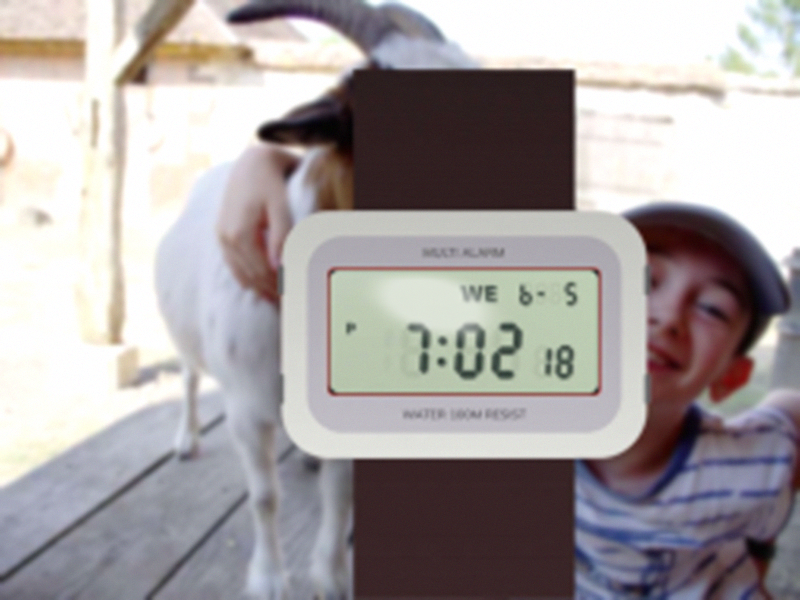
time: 7:02:18
